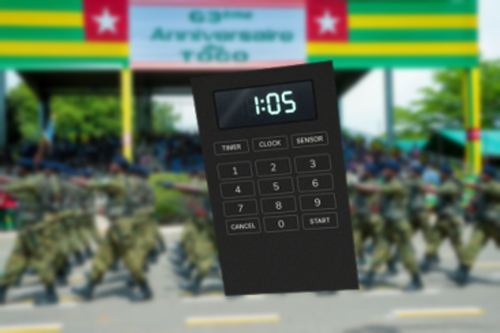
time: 1:05
